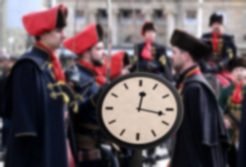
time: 12:17
